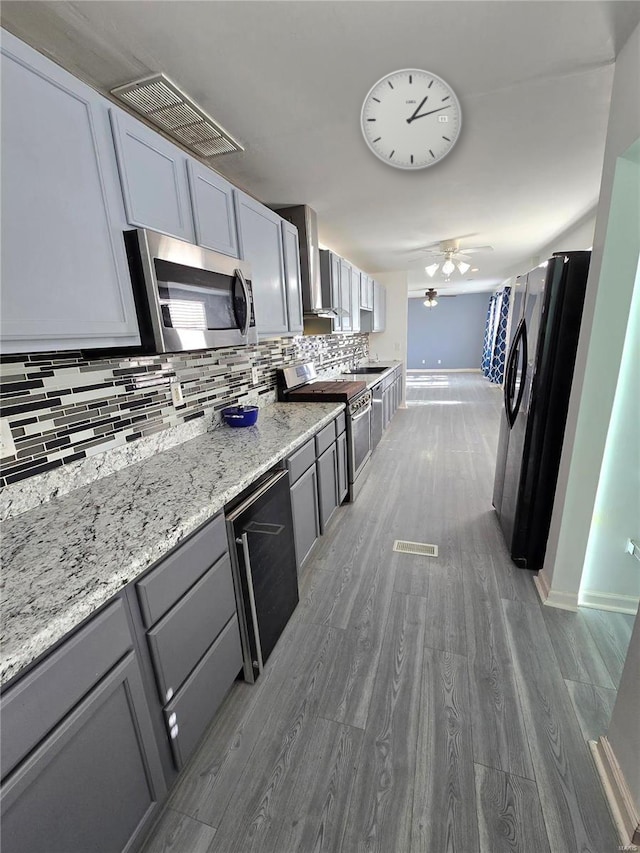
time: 1:12
